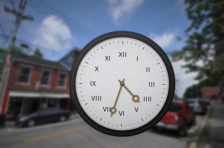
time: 4:33
